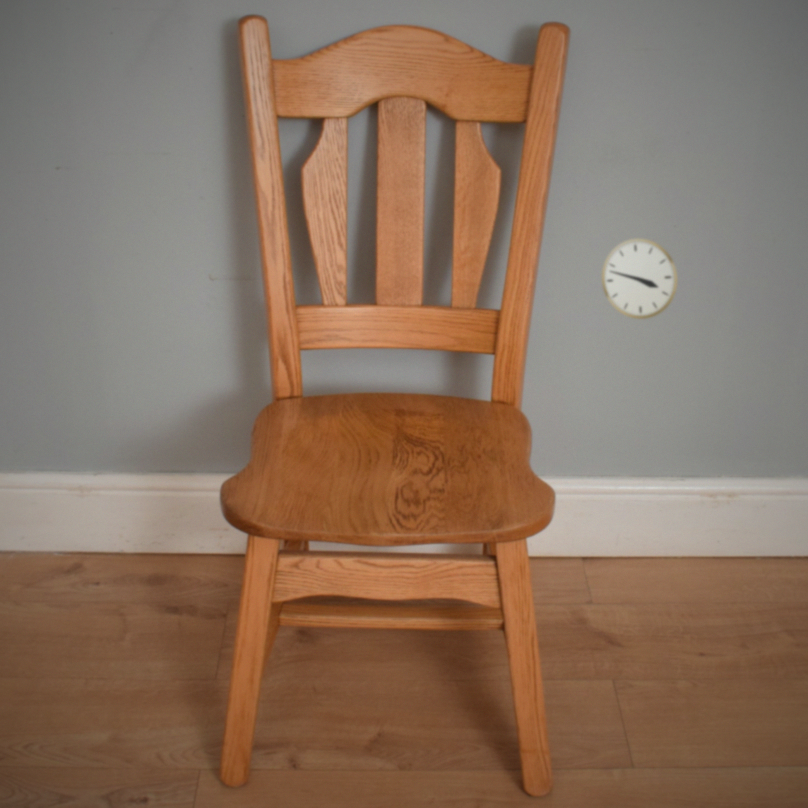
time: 3:48
